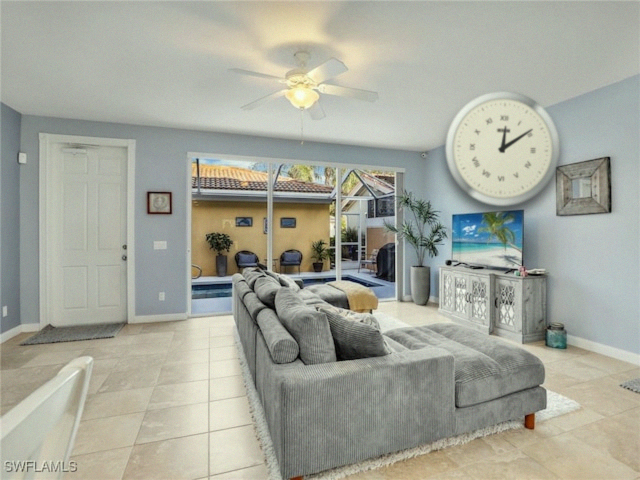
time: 12:09
